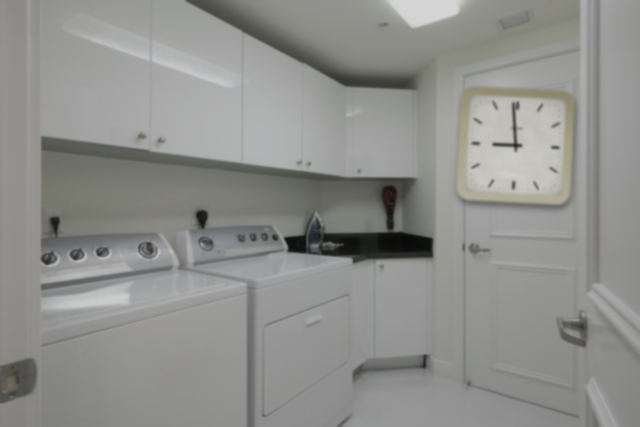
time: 8:59
